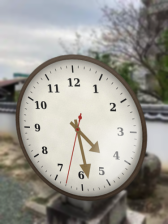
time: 4:28:33
